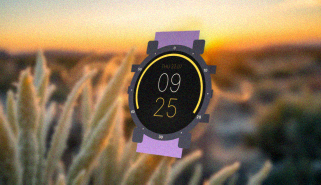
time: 9:25
